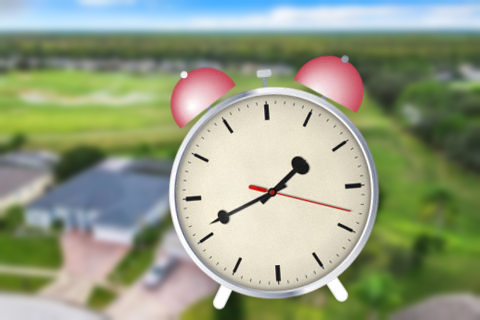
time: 1:41:18
